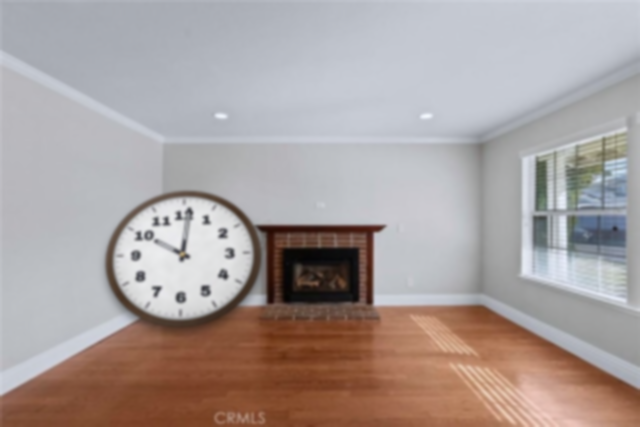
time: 10:01
